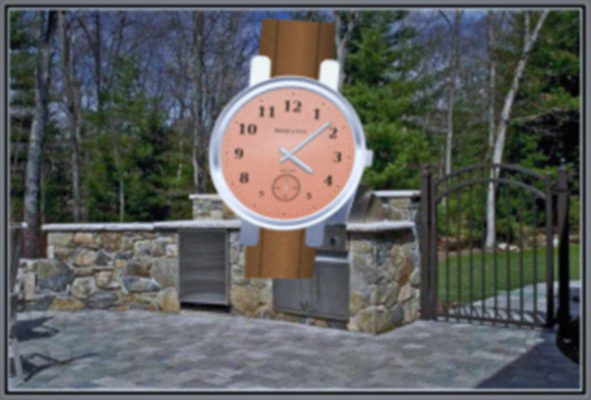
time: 4:08
